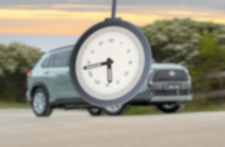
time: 5:43
